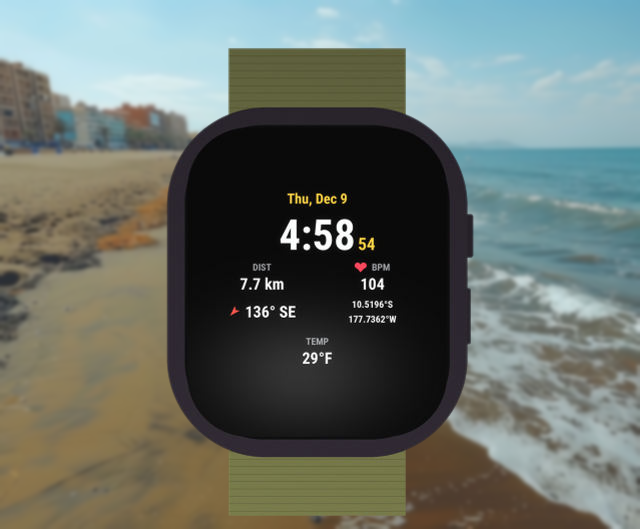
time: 4:58:54
